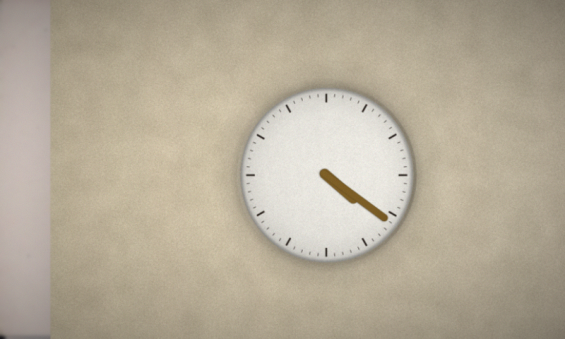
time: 4:21
